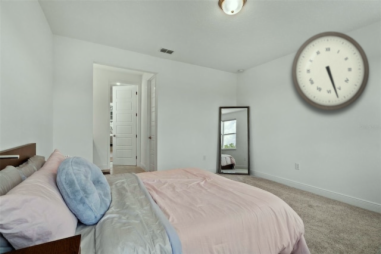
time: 5:27
